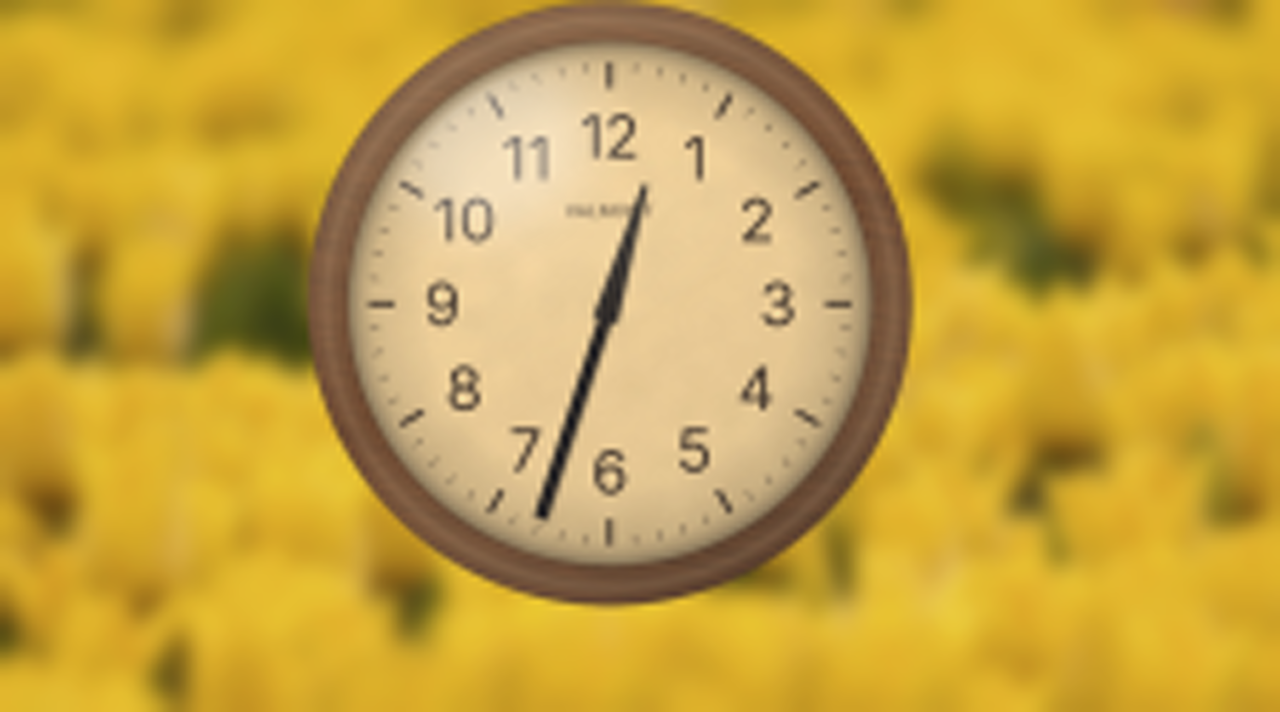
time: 12:33
